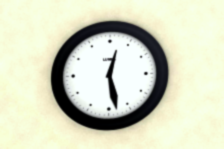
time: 12:28
